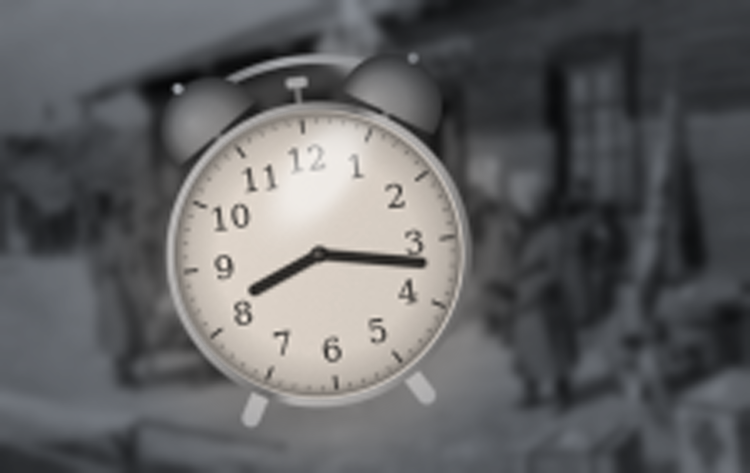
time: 8:17
